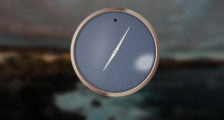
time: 7:05
